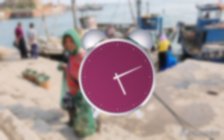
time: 5:11
